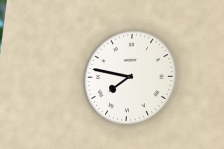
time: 7:47
